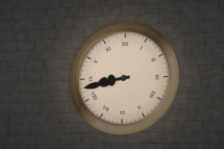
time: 8:43
